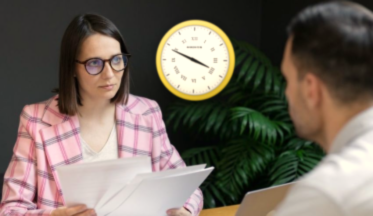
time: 3:49
